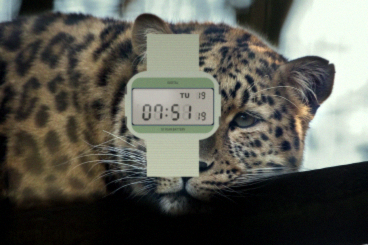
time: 7:51
